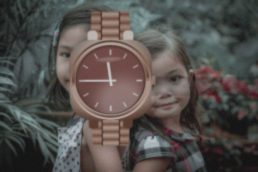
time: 11:45
